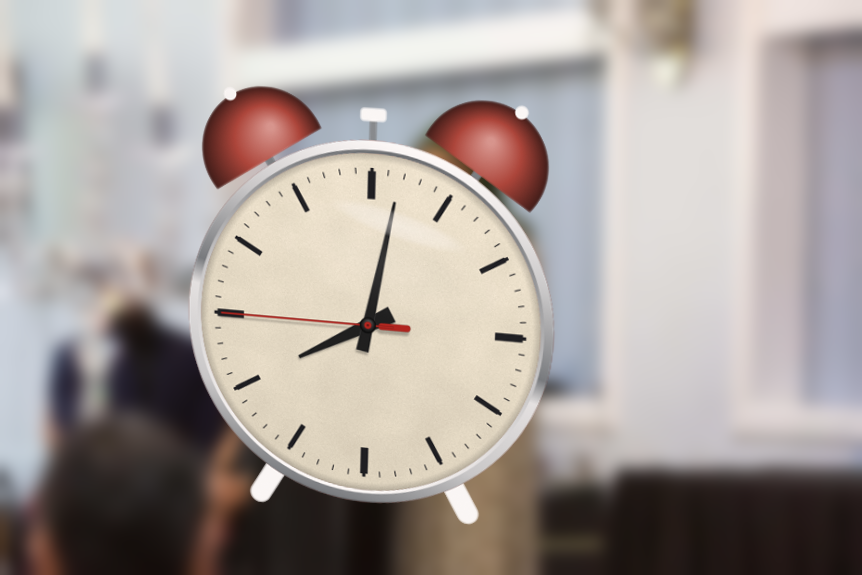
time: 8:01:45
